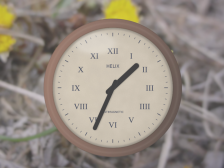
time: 1:34
